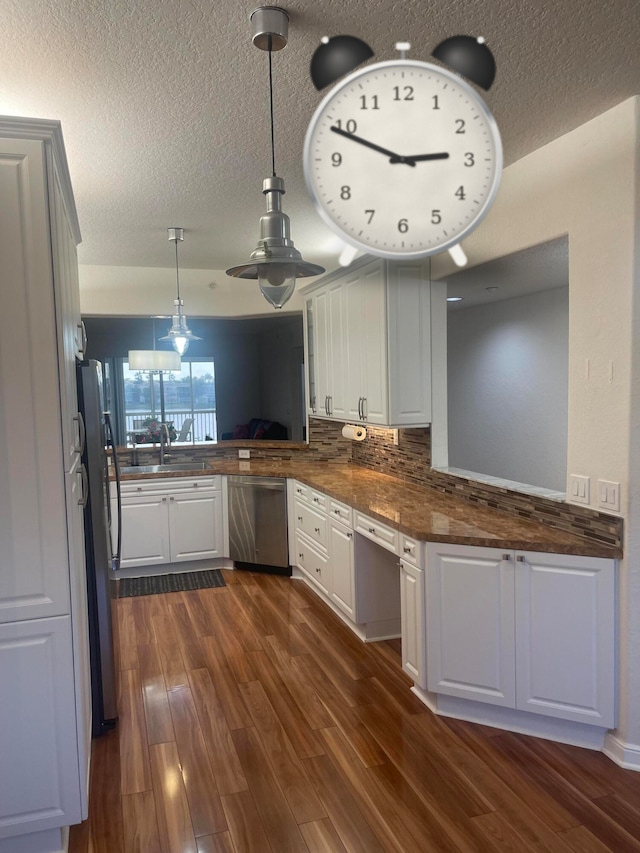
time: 2:49
